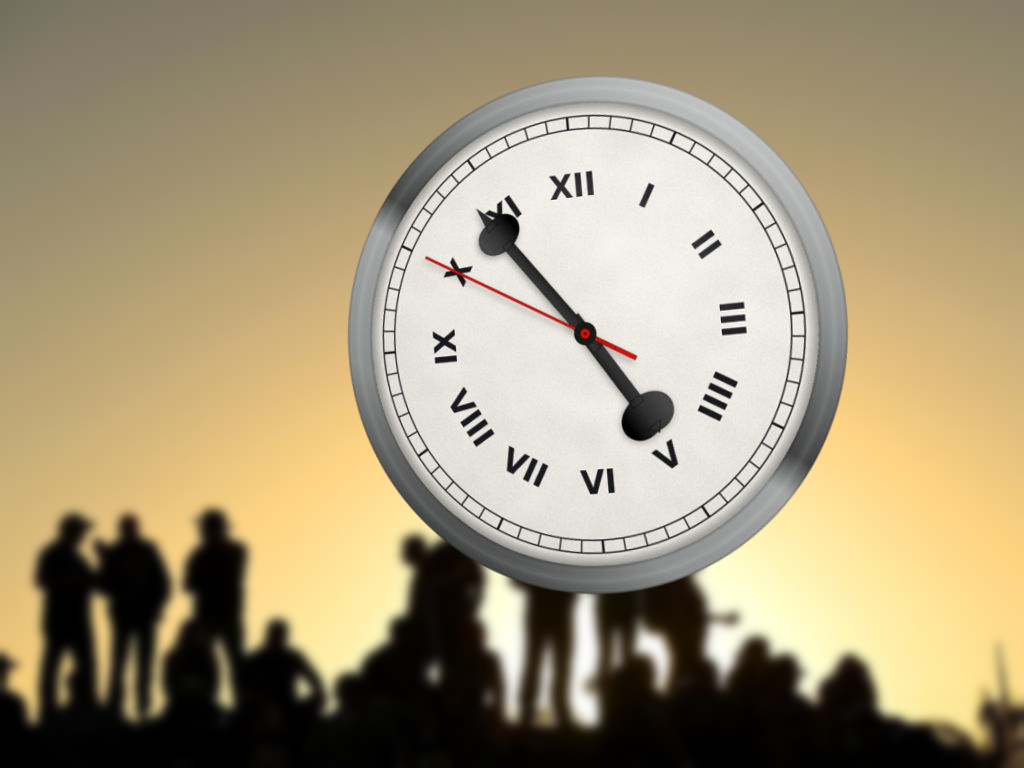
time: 4:53:50
